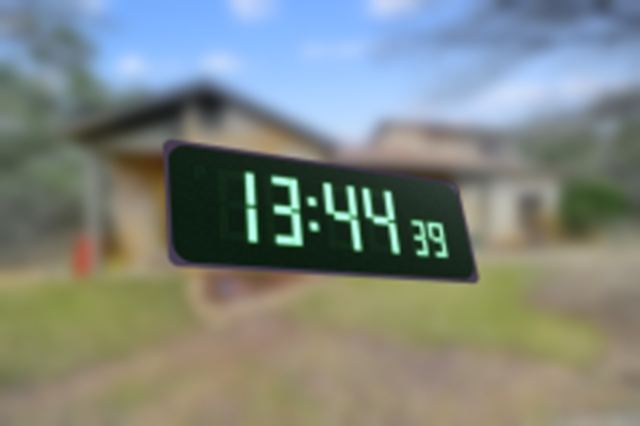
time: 13:44:39
